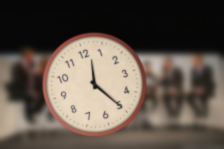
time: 12:25
